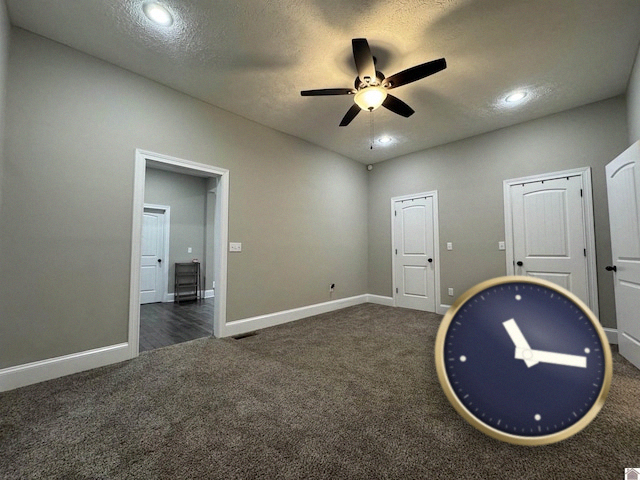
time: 11:17
